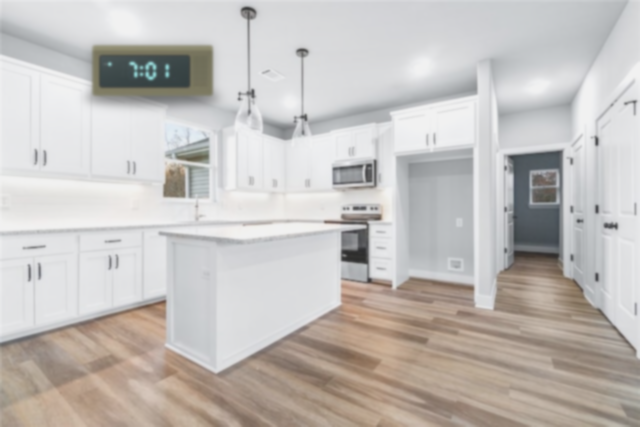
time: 7:01
